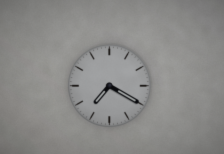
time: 7:20
